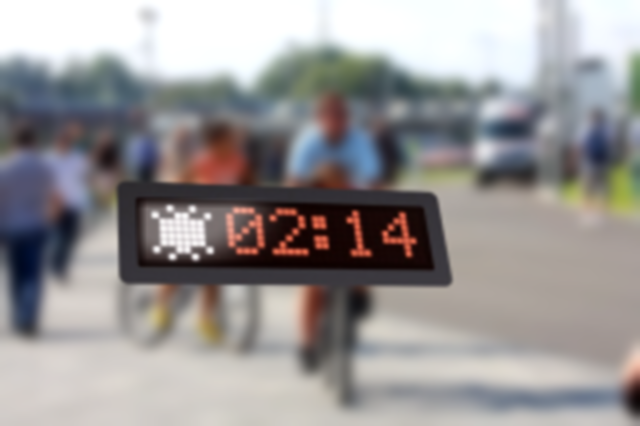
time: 2:14
